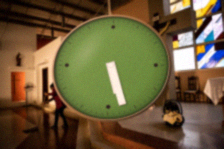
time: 5:27
